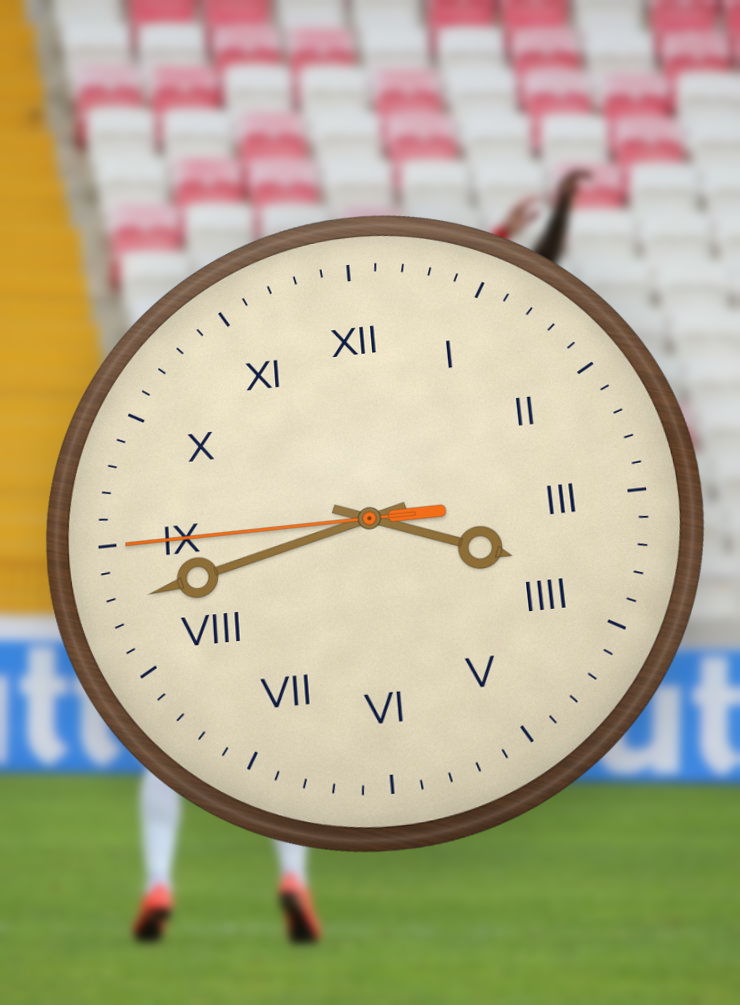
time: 3:42:45
